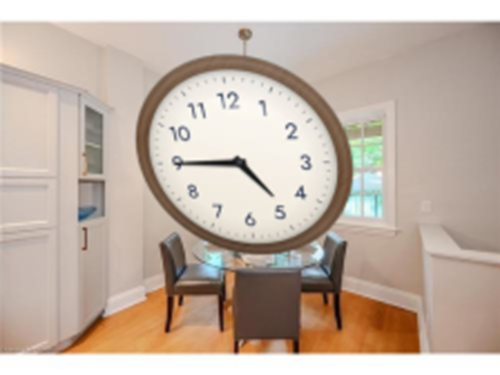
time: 4:45
